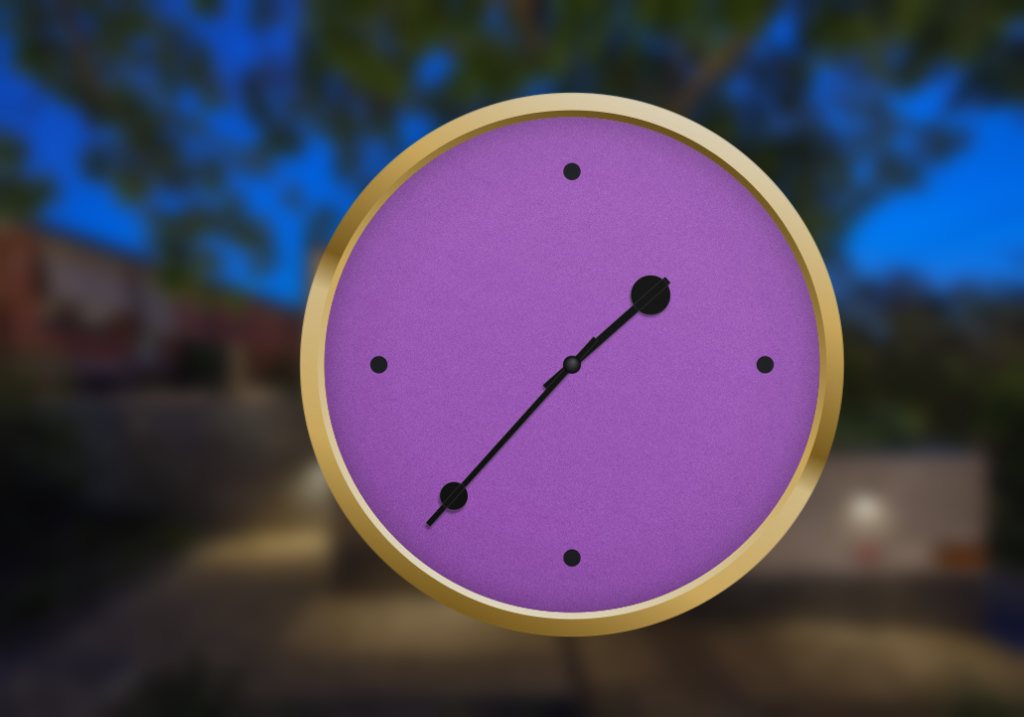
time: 1:37
